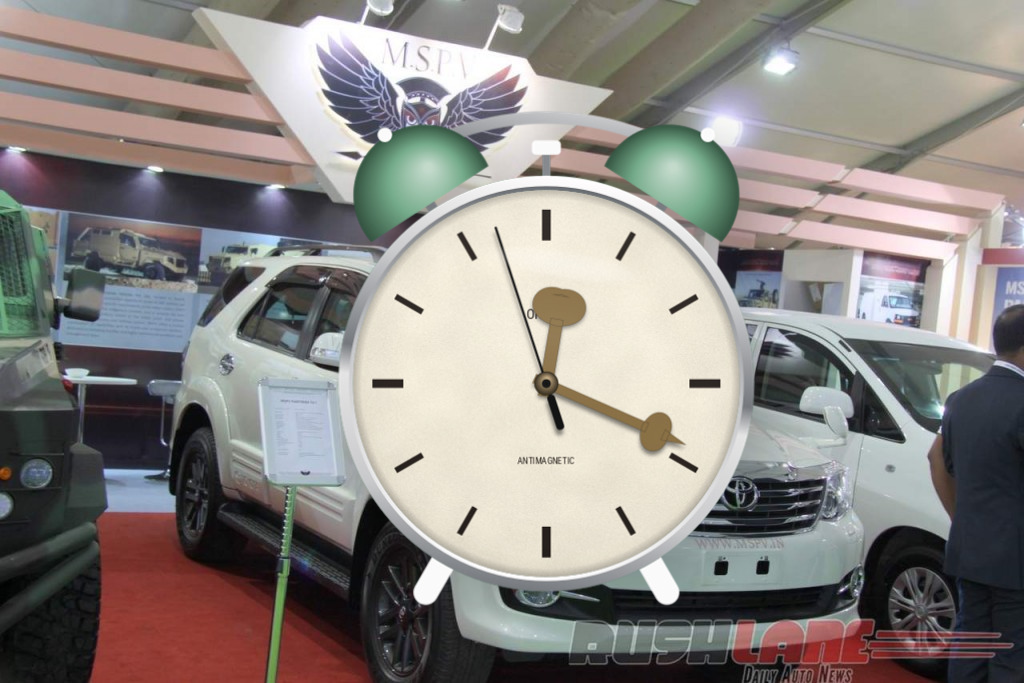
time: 12:18:57
